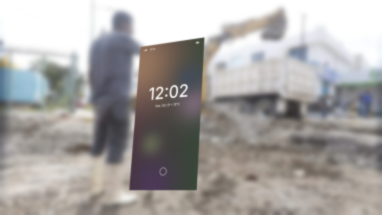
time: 12:02
